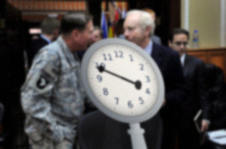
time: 3:49
